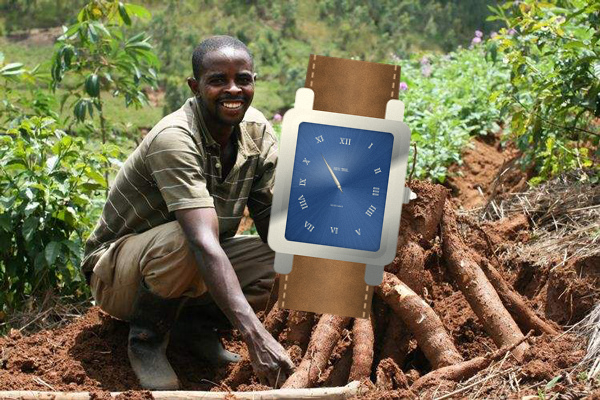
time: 10:54
